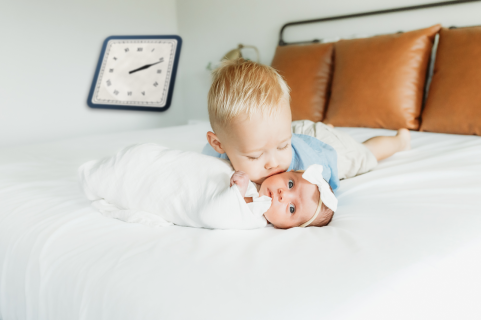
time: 2:11
